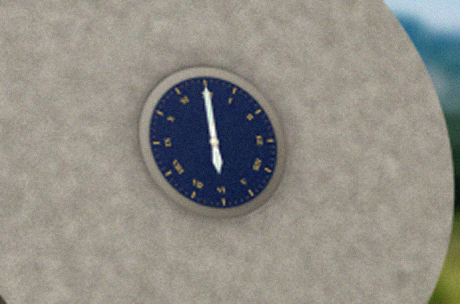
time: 6:00
